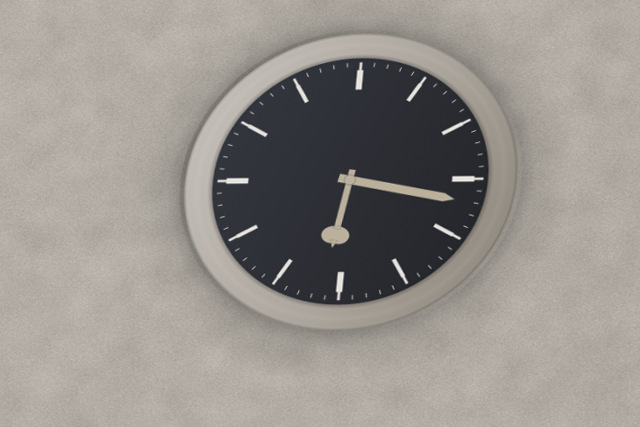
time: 6:17
